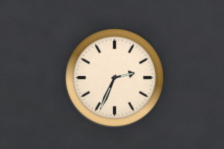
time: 2:34
